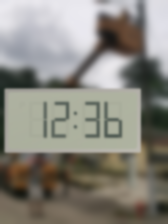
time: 12:36
